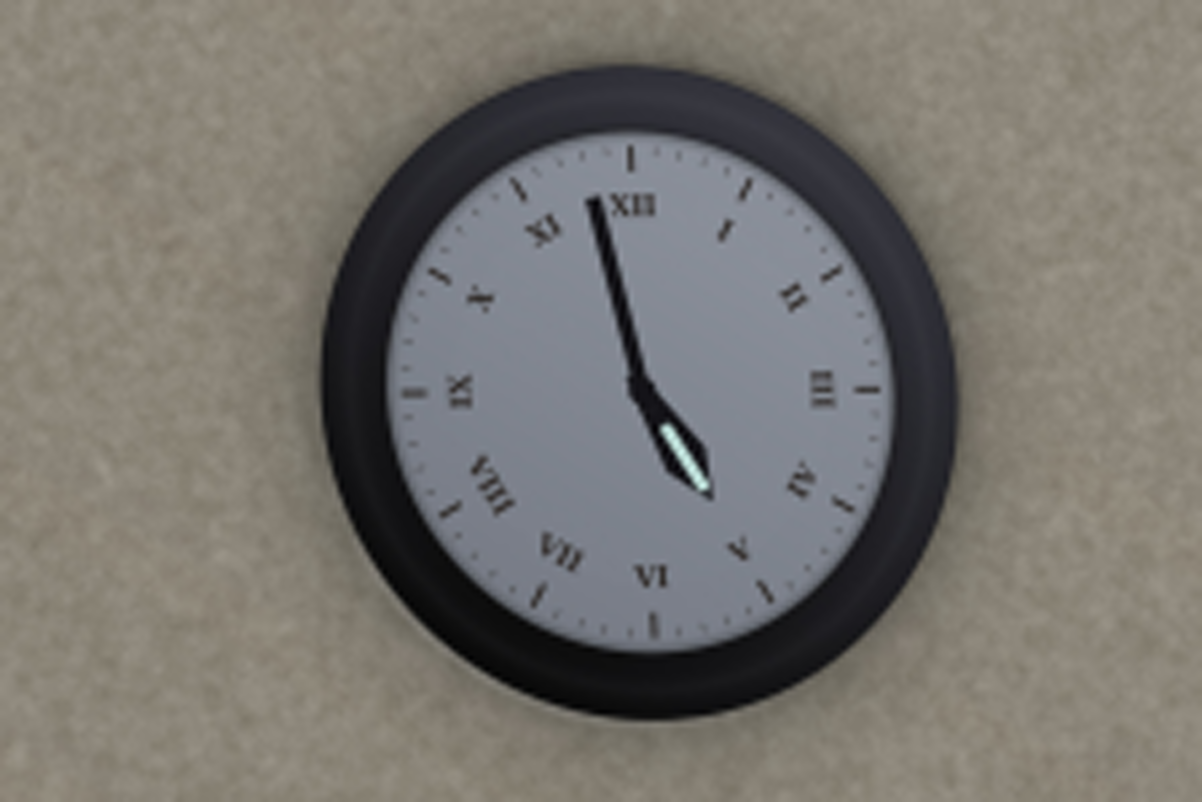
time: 4:58
